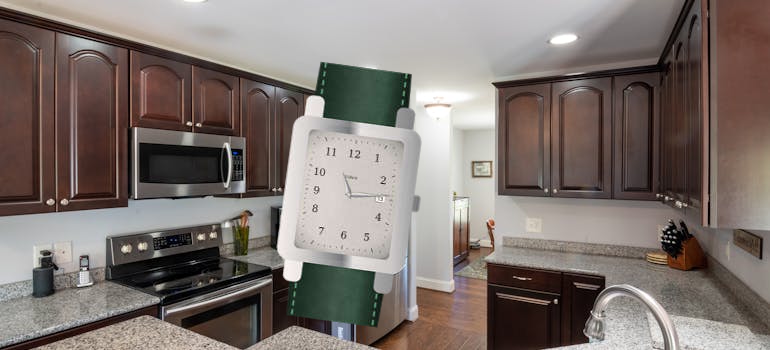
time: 11:14
